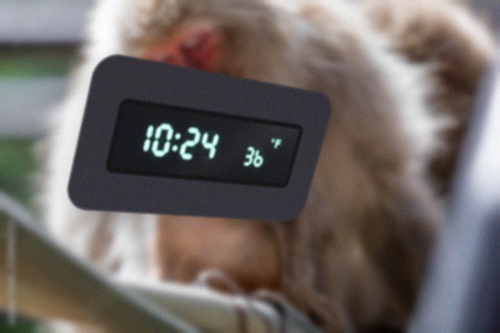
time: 10:24
